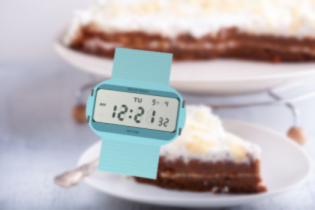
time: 12:21
